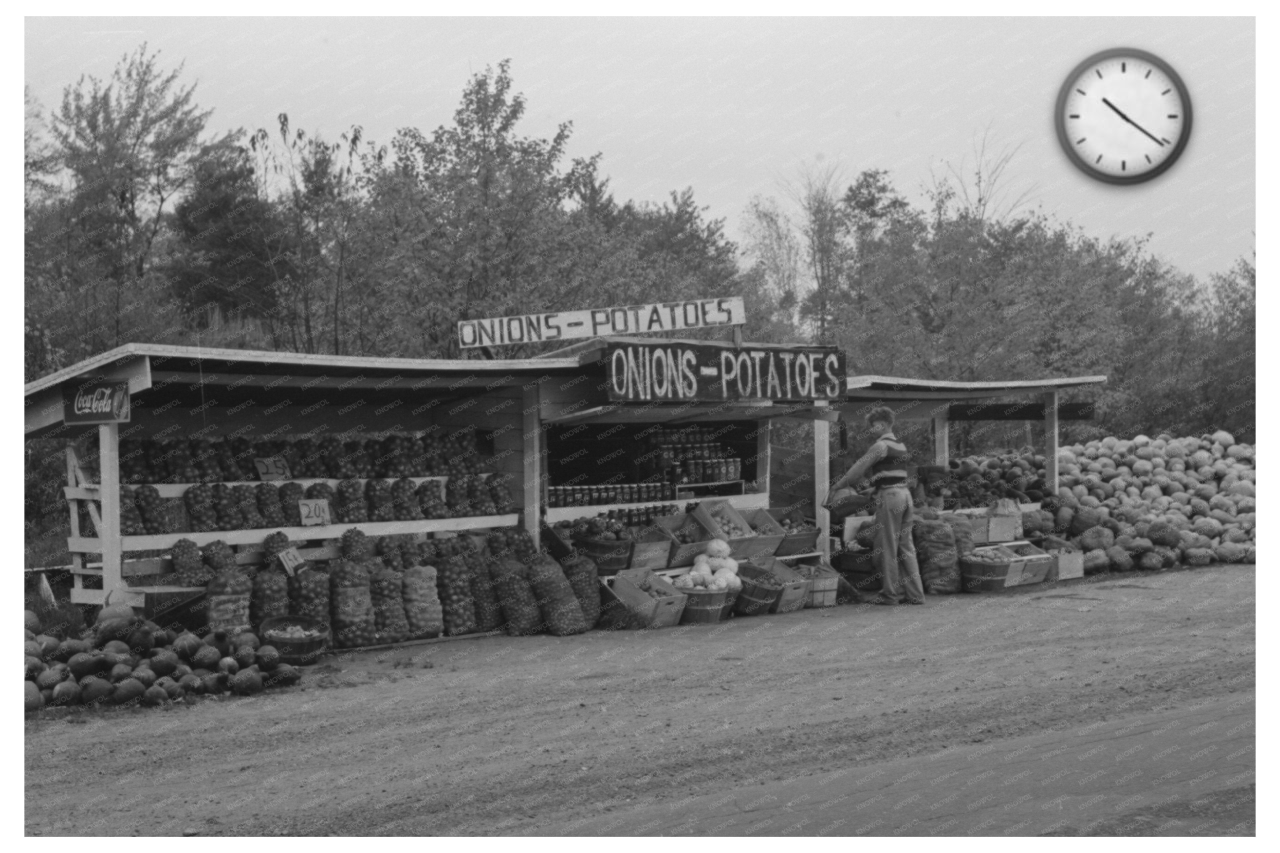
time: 10:21
